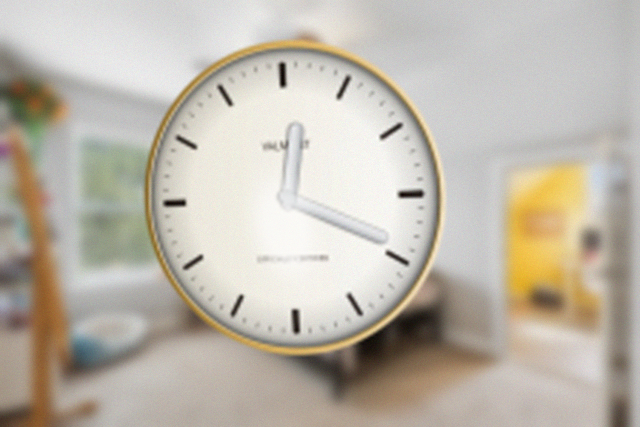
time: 12:19
